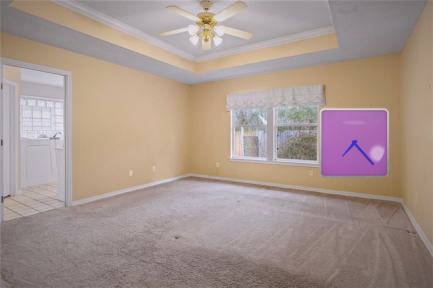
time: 7:23
